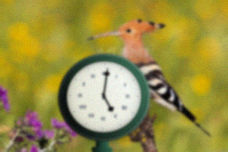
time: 5:01
